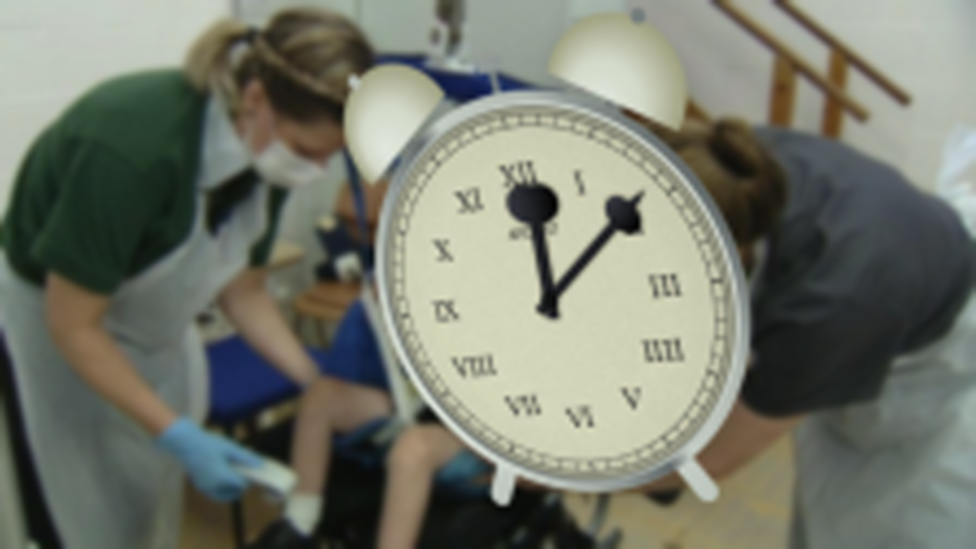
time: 12:09
